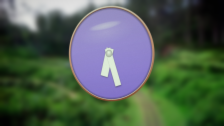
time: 6:27
